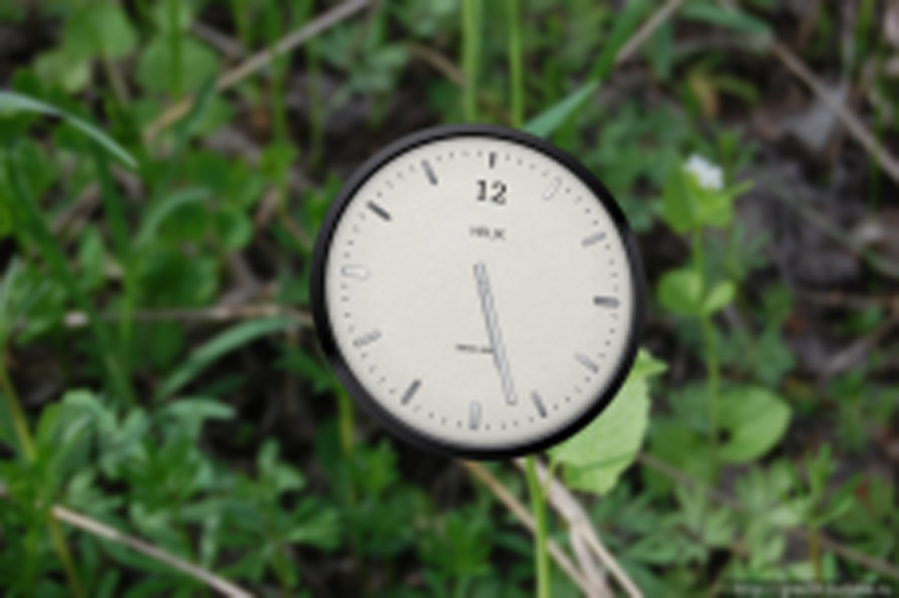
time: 5:27
